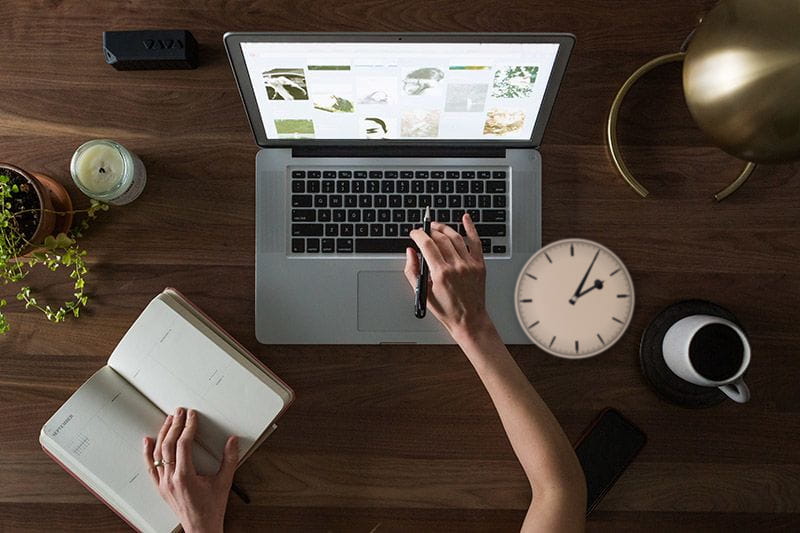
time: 2:05
